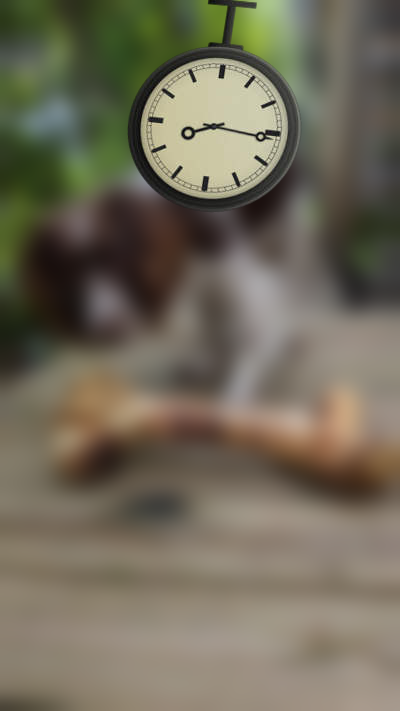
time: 8:16
